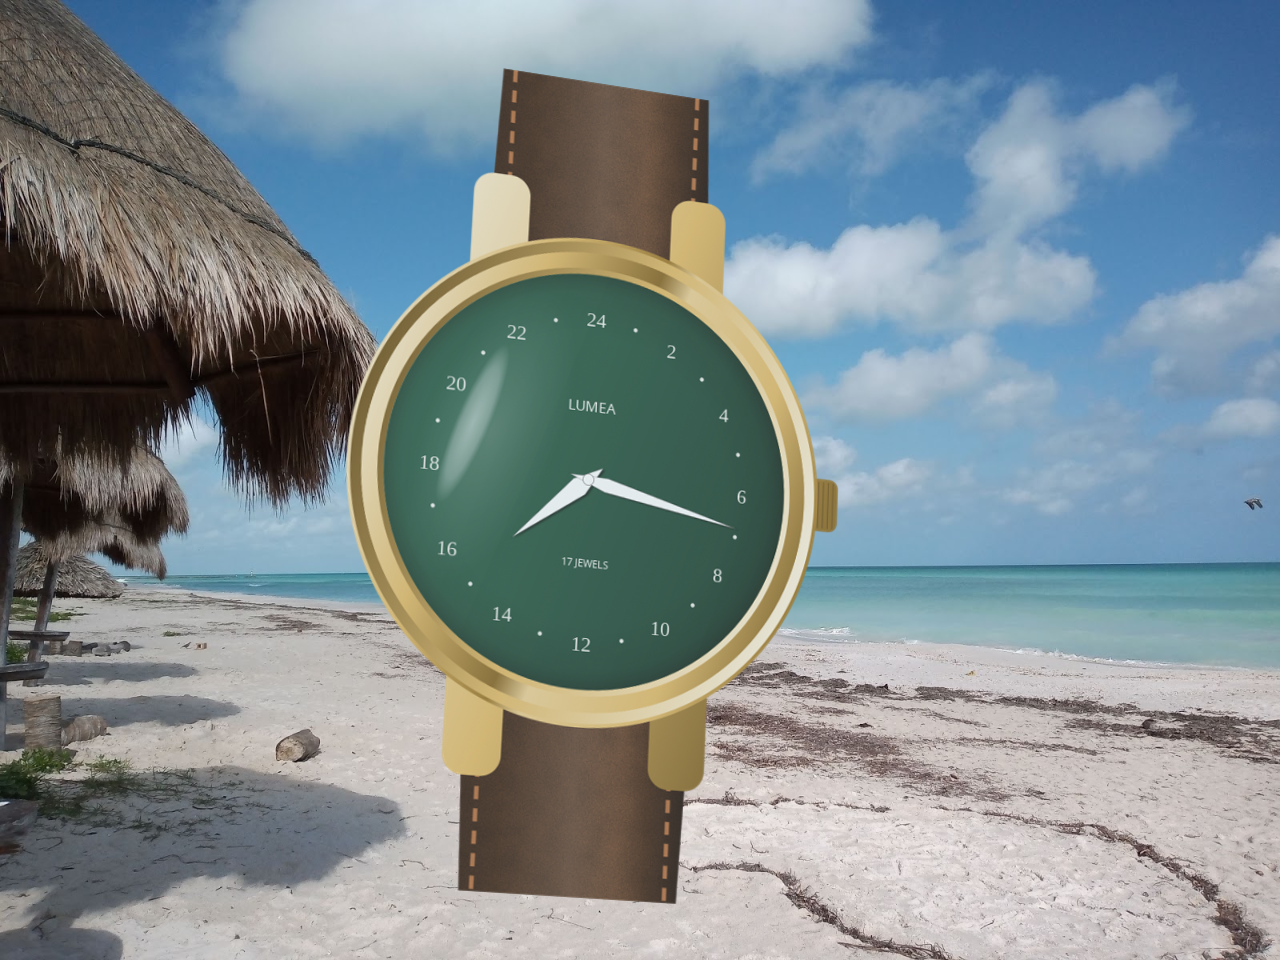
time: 15:17
